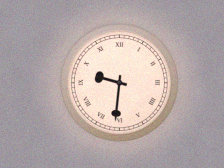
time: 9:31
